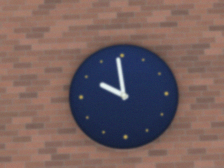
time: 9:59
